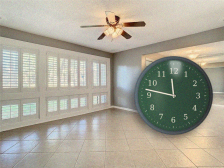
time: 11:47
